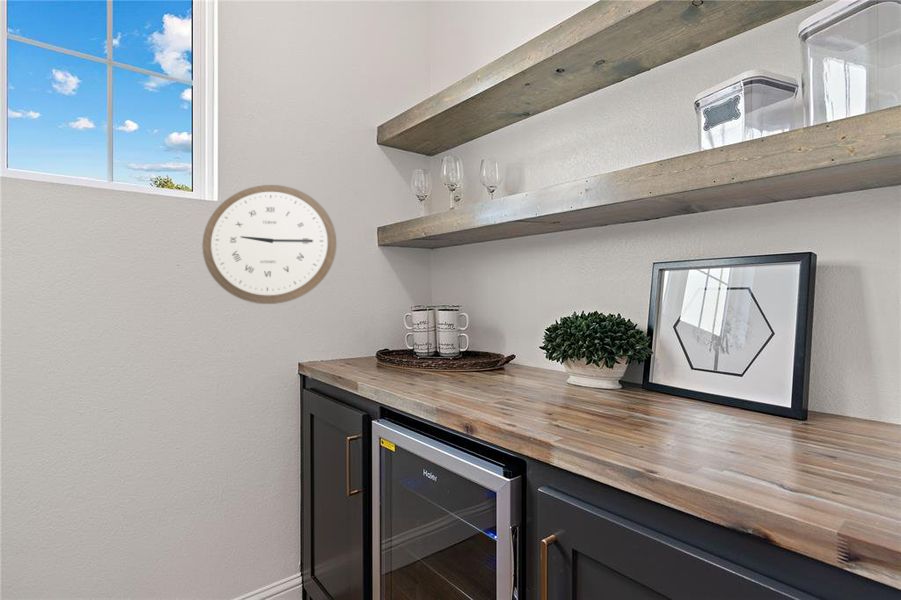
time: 9:15
